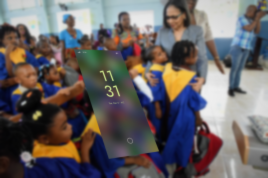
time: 11:31
